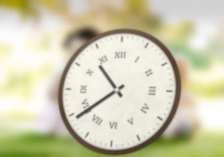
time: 10:39
